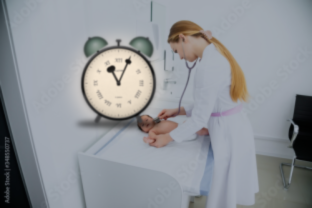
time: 11:04
